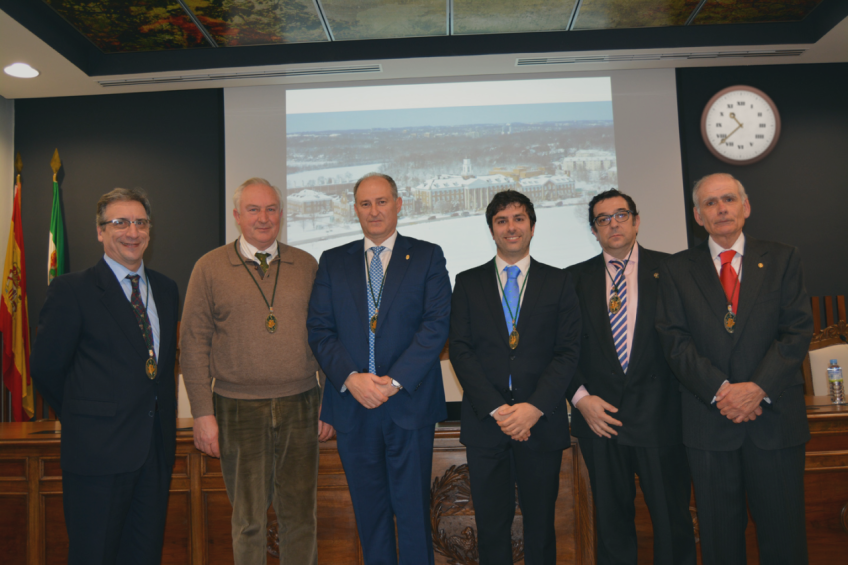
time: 10:38
